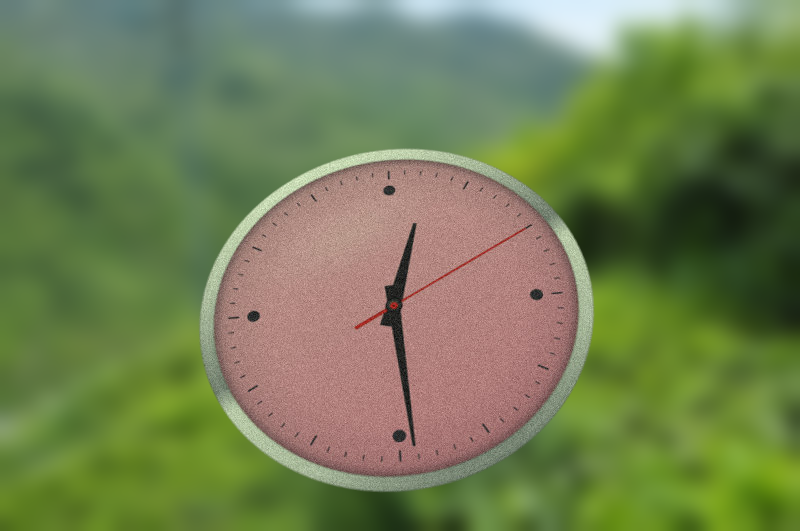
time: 12:29:10
